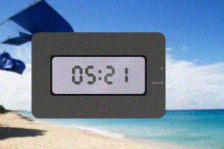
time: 5:21
